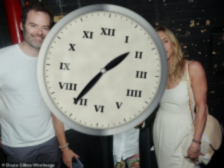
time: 1:36
